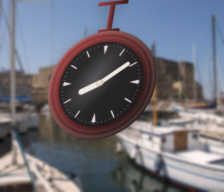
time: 8:09
